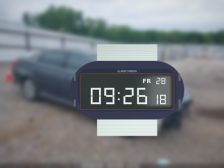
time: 9:26:18
